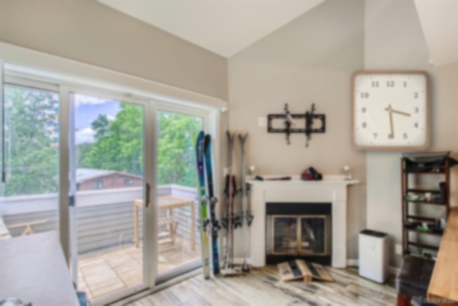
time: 3:29
